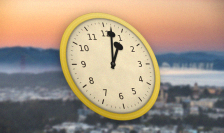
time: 1:02
